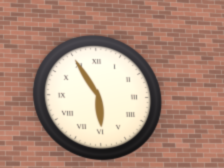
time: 5:55
